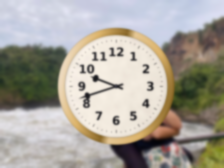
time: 9:42
